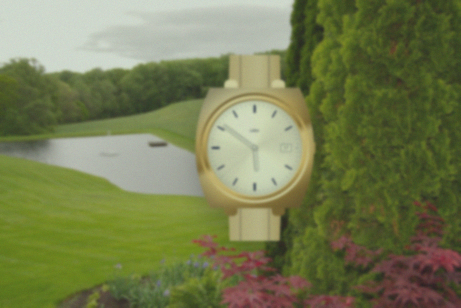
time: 5:51
